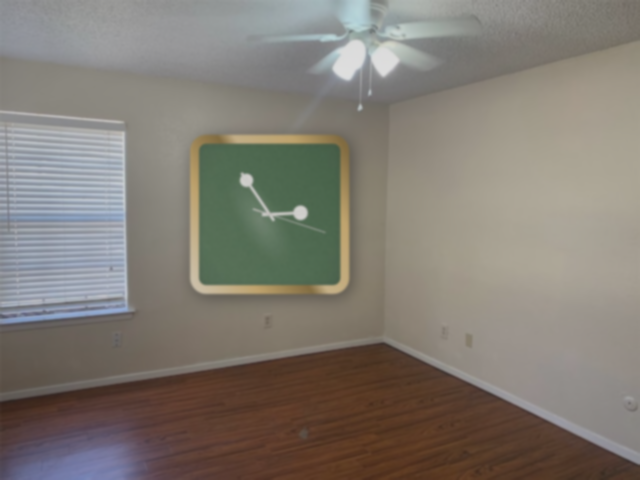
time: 2:54:18
